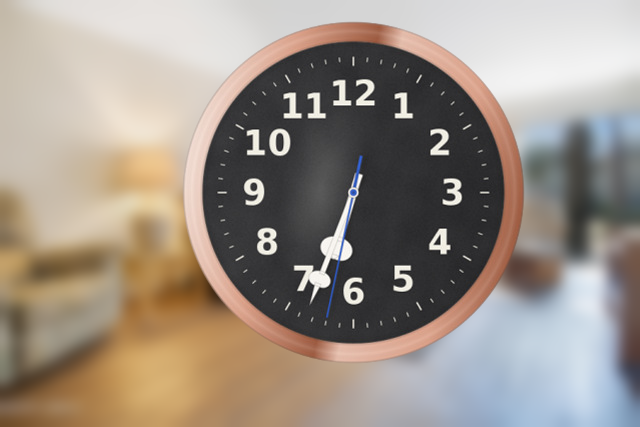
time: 6:33:32
